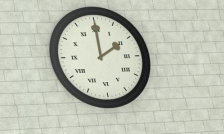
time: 2:00
